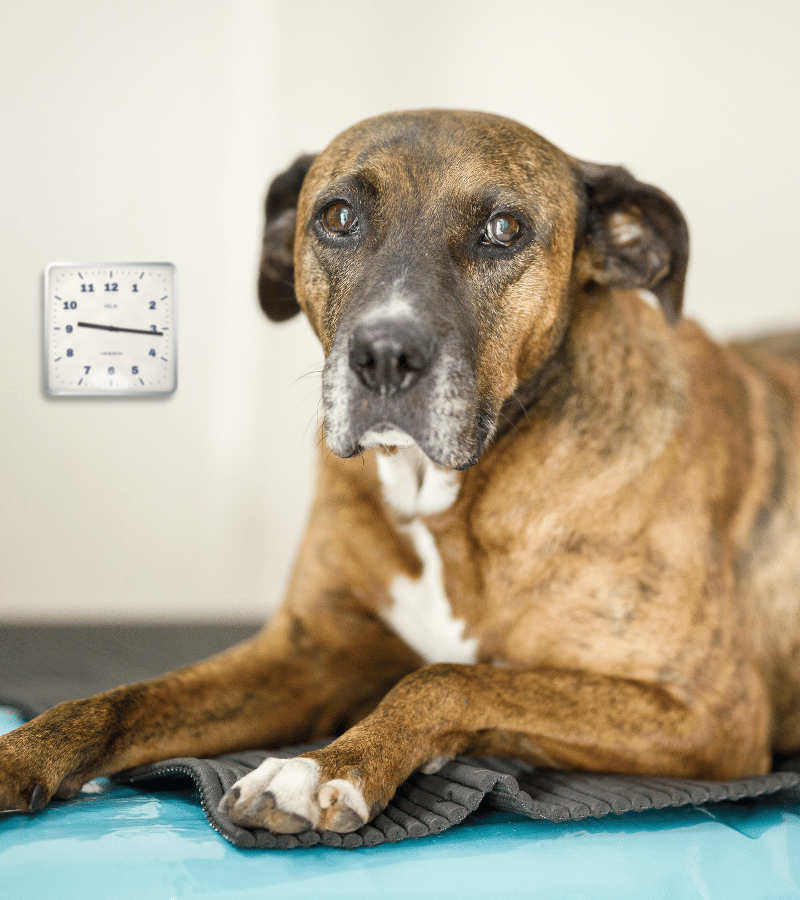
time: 9:16
